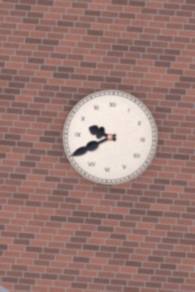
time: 9:40
